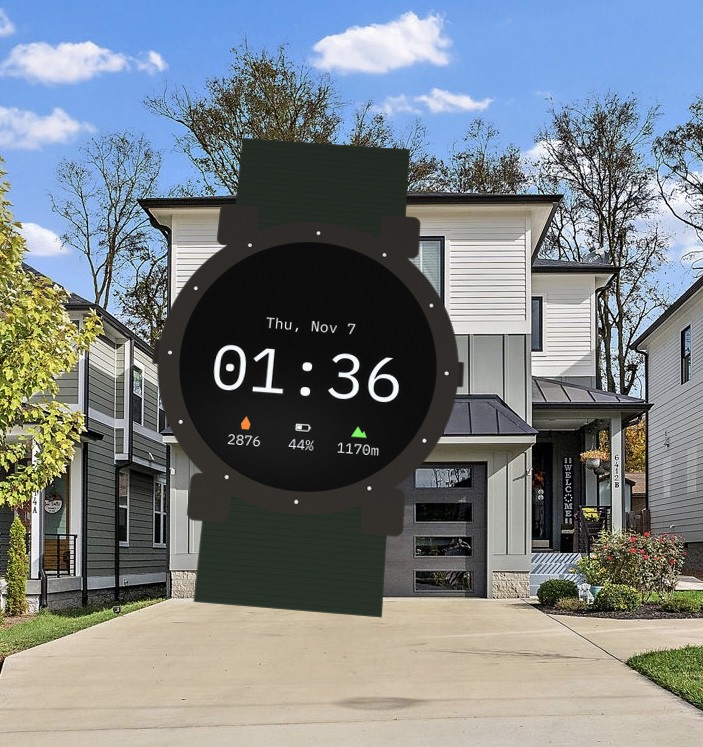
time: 1:36
